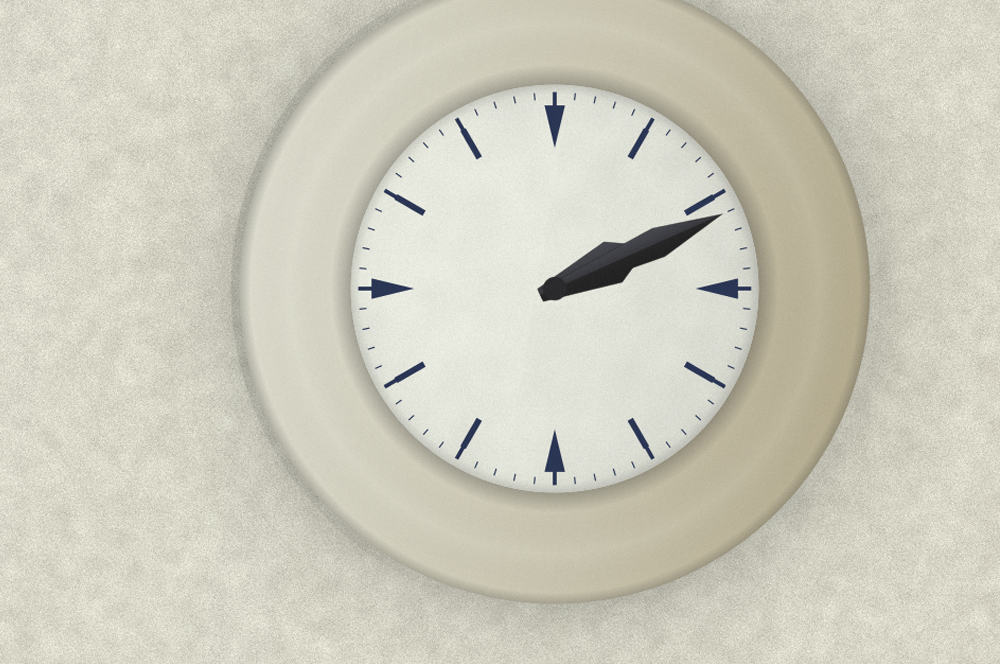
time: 2:11
